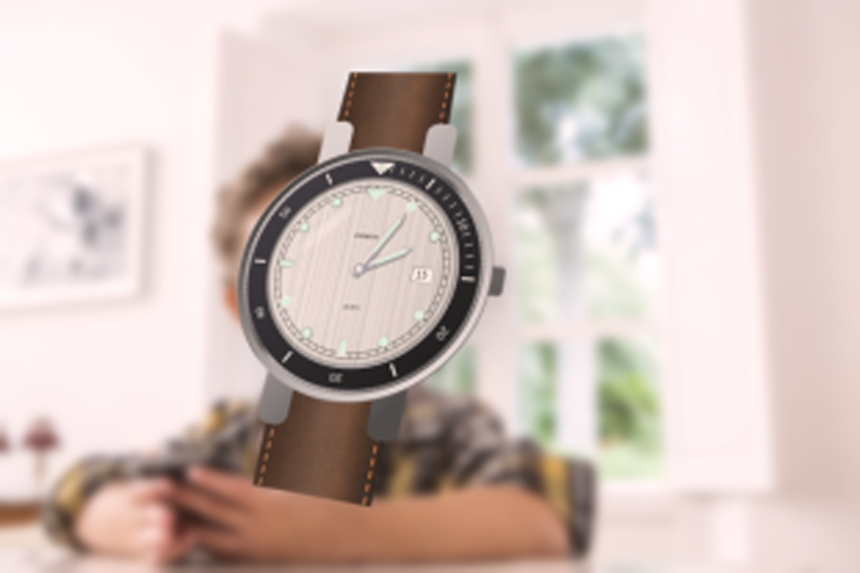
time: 2:05
